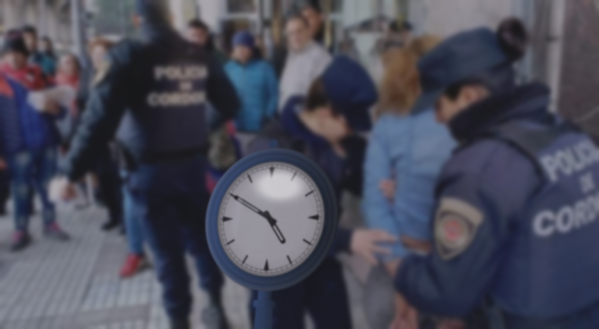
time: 4:50
